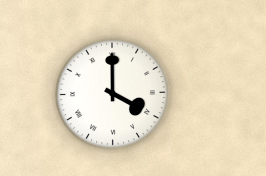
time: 4:00
